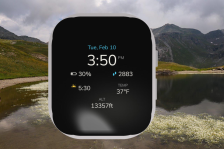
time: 3:50
